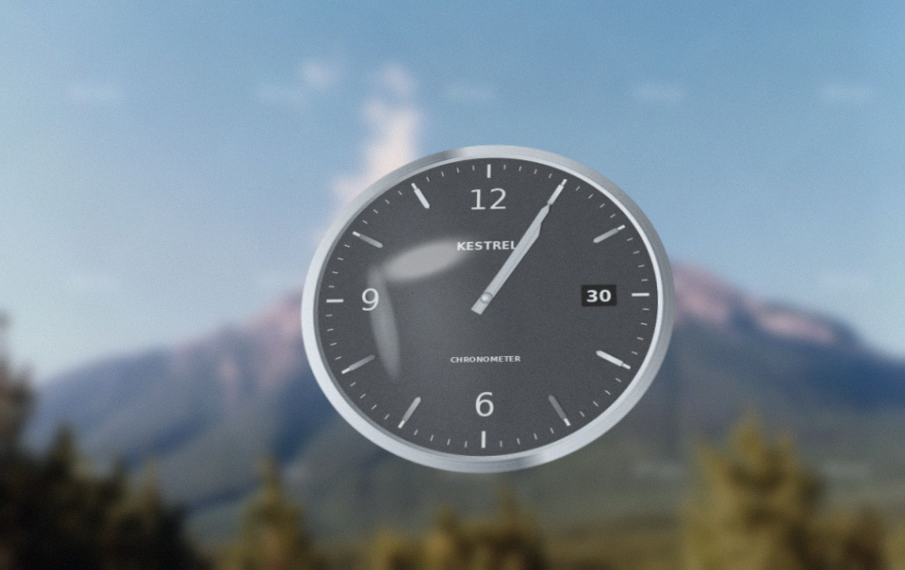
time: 1:05
